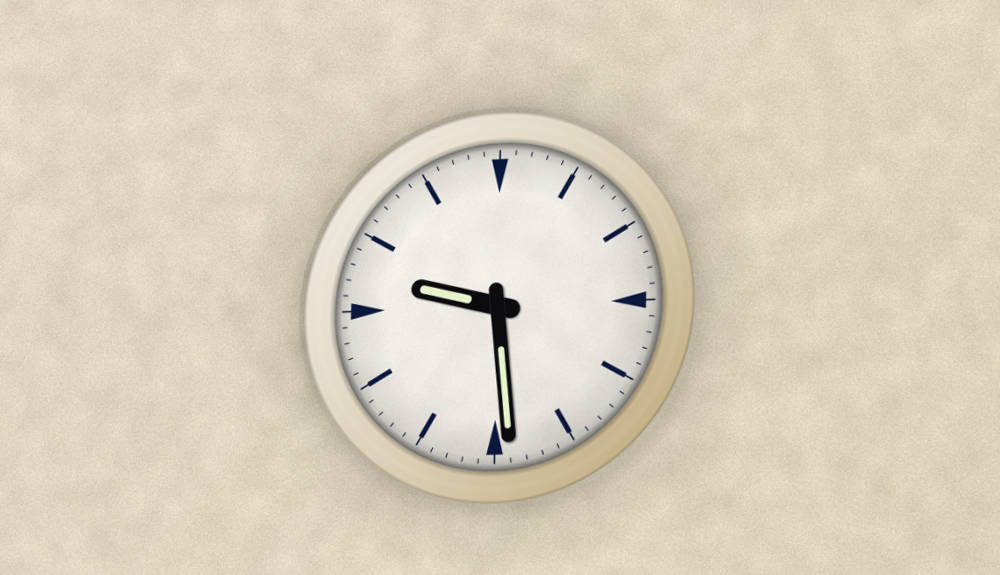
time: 9:29
